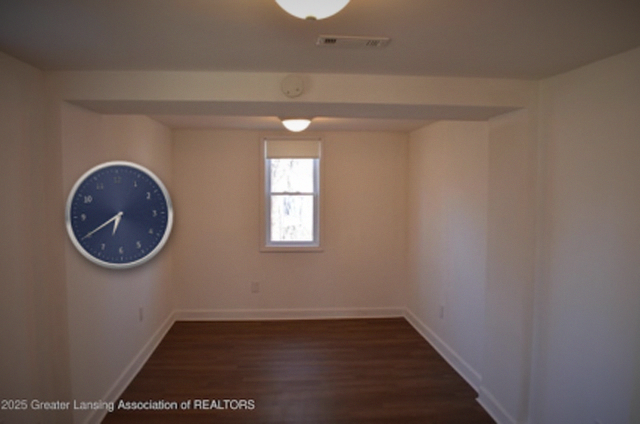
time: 6:40
